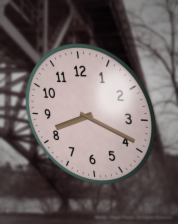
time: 8:19
